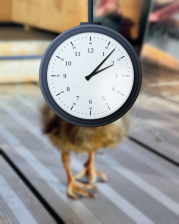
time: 2:07
